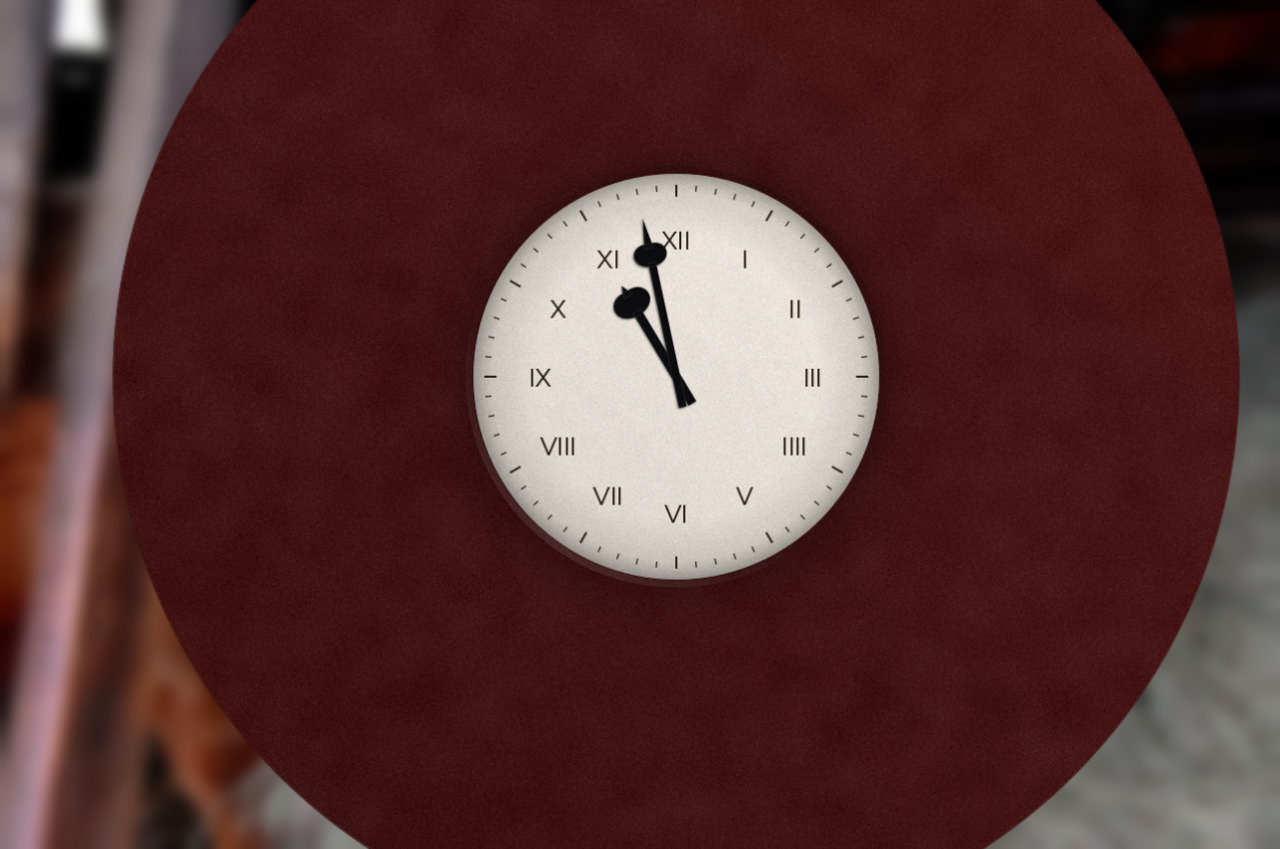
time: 10:58
